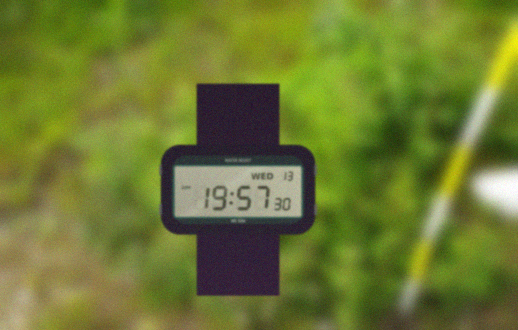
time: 19:57:30
